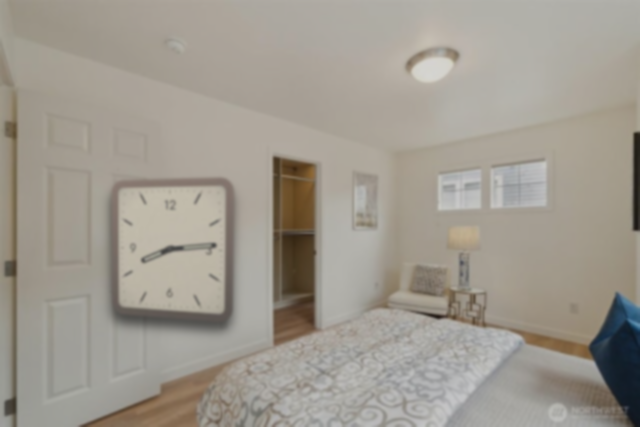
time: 8:14
